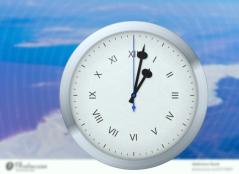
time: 1:02:00
